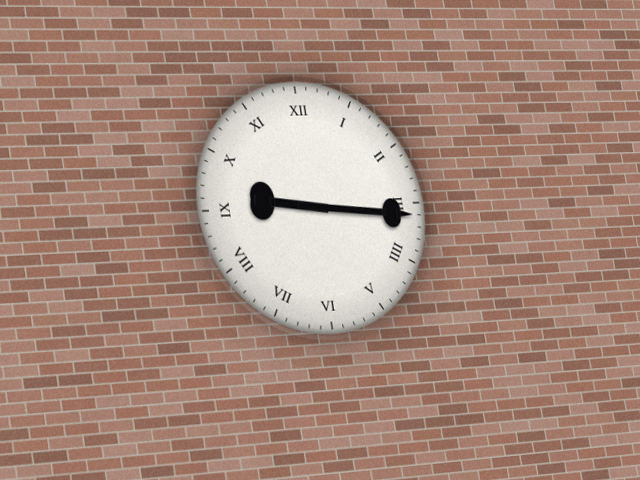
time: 9:16
